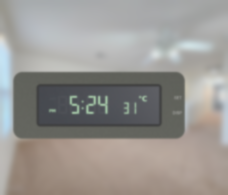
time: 5:24
